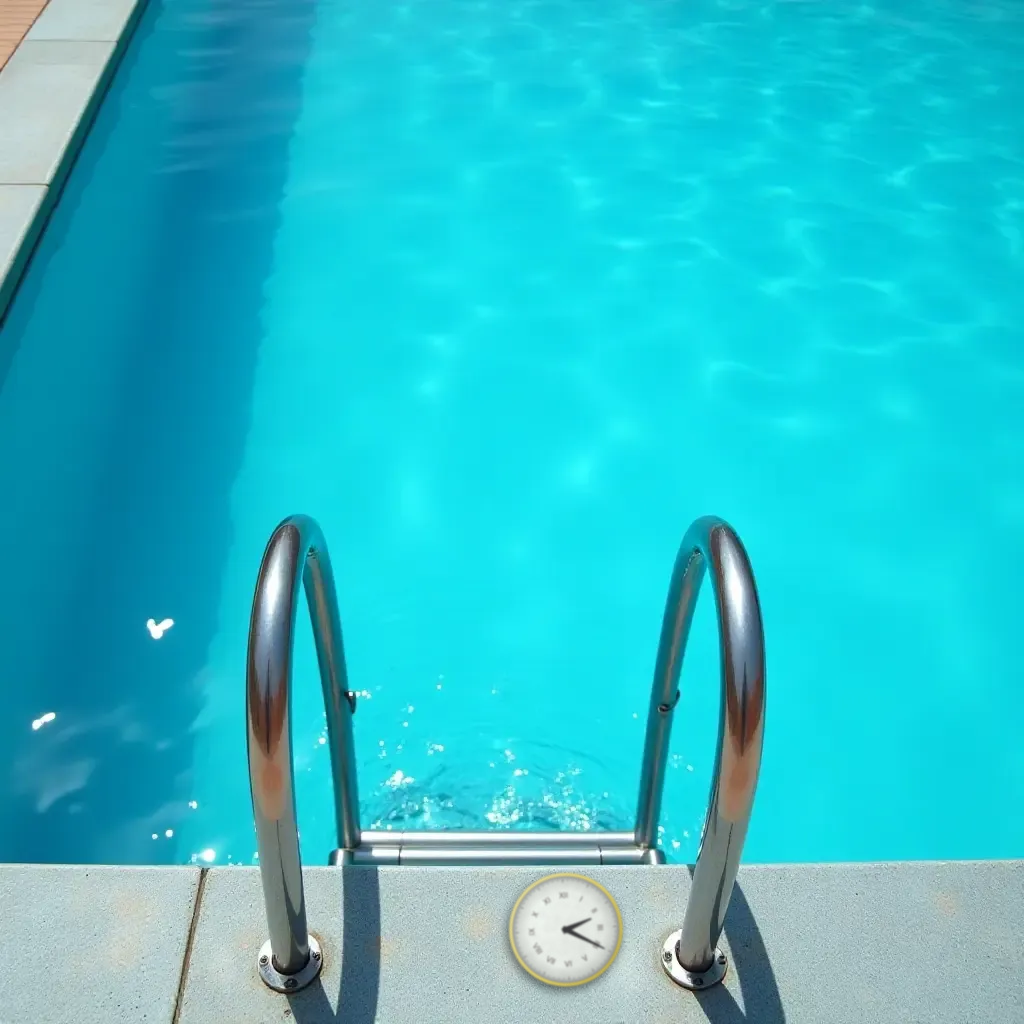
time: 2:20
